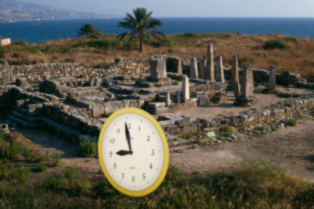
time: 8:59
